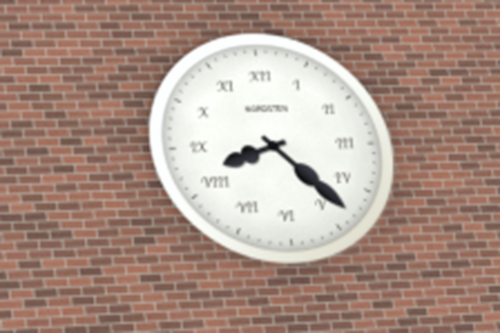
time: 8:23
